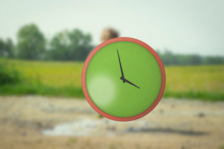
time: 3:58
